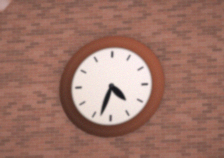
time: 4:33
